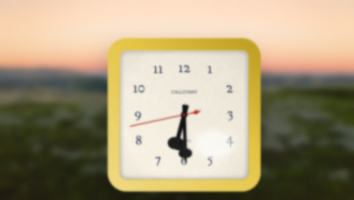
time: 6:29:43
